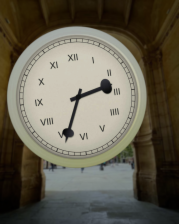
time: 2:34
